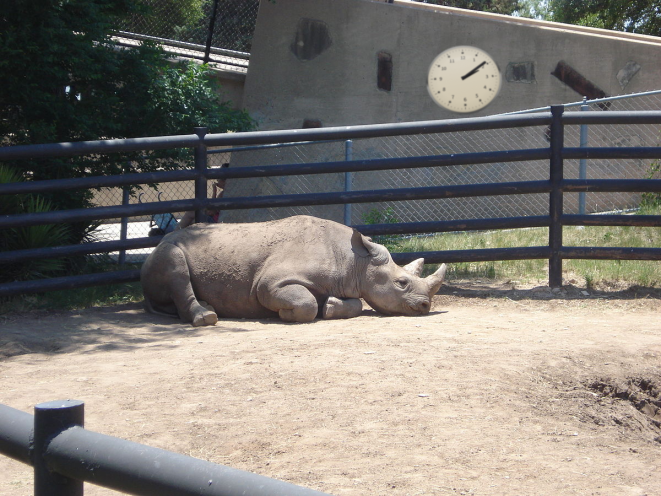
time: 2:09
